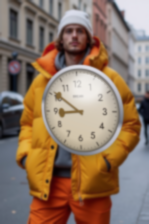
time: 8:51
